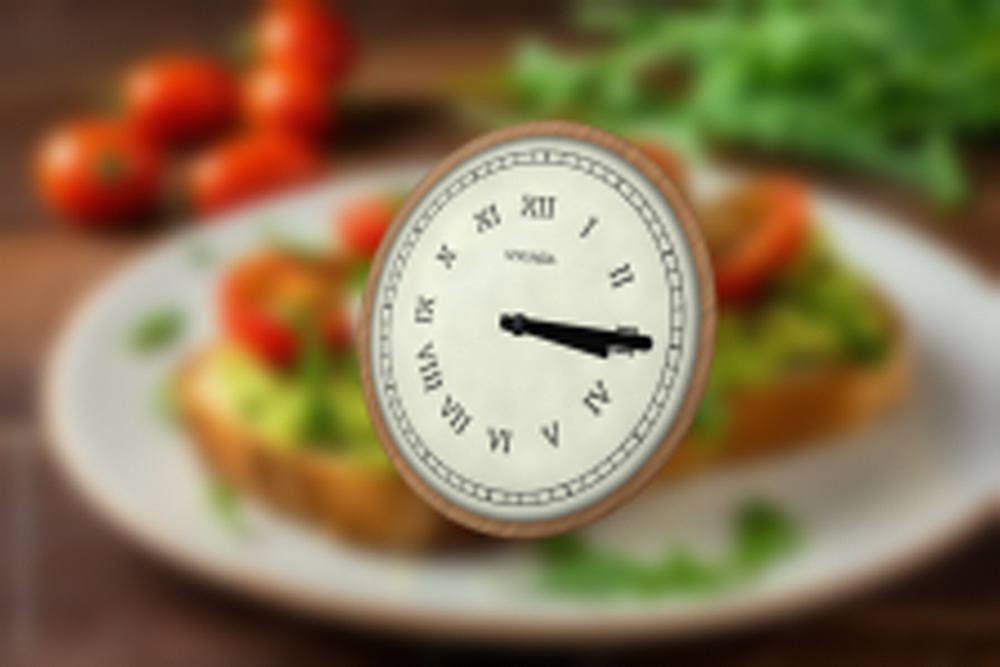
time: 3:15
